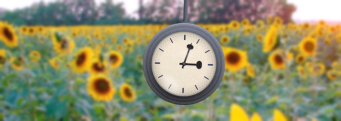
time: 3:03
